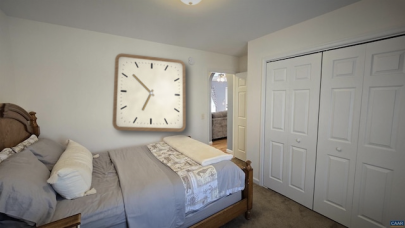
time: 6:52
